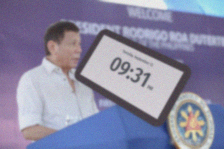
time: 9:31
